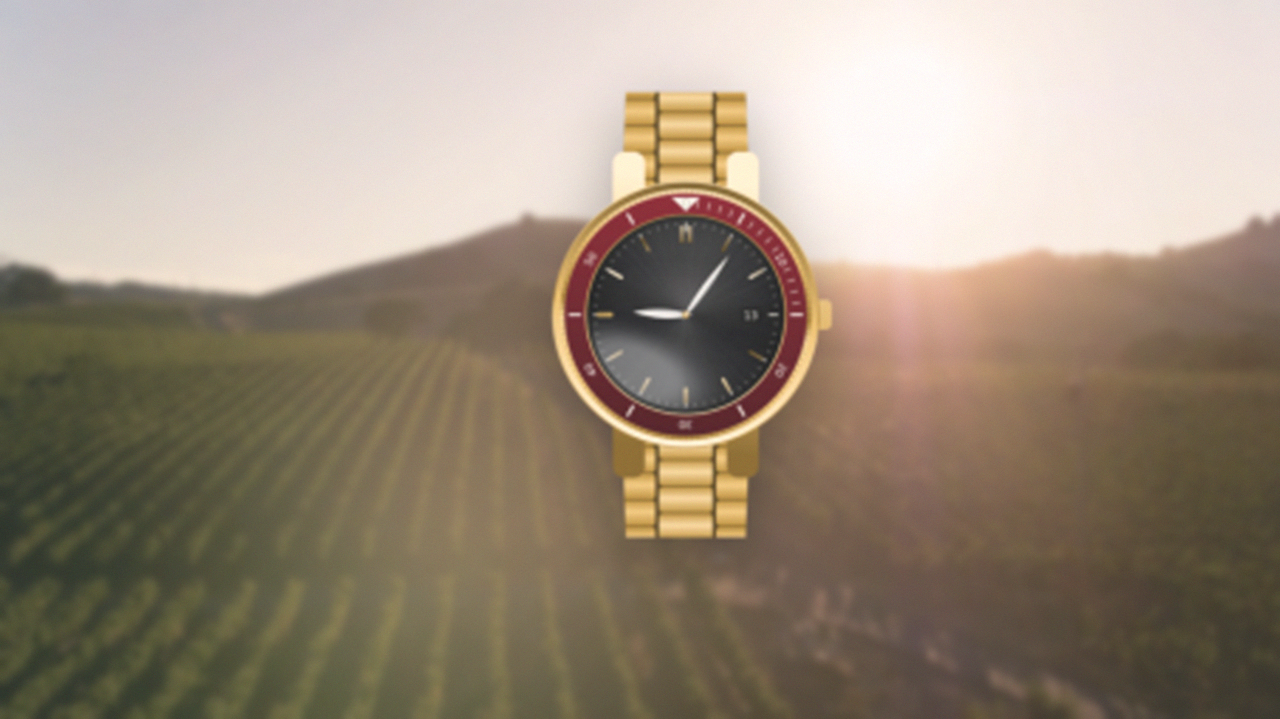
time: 9:06
